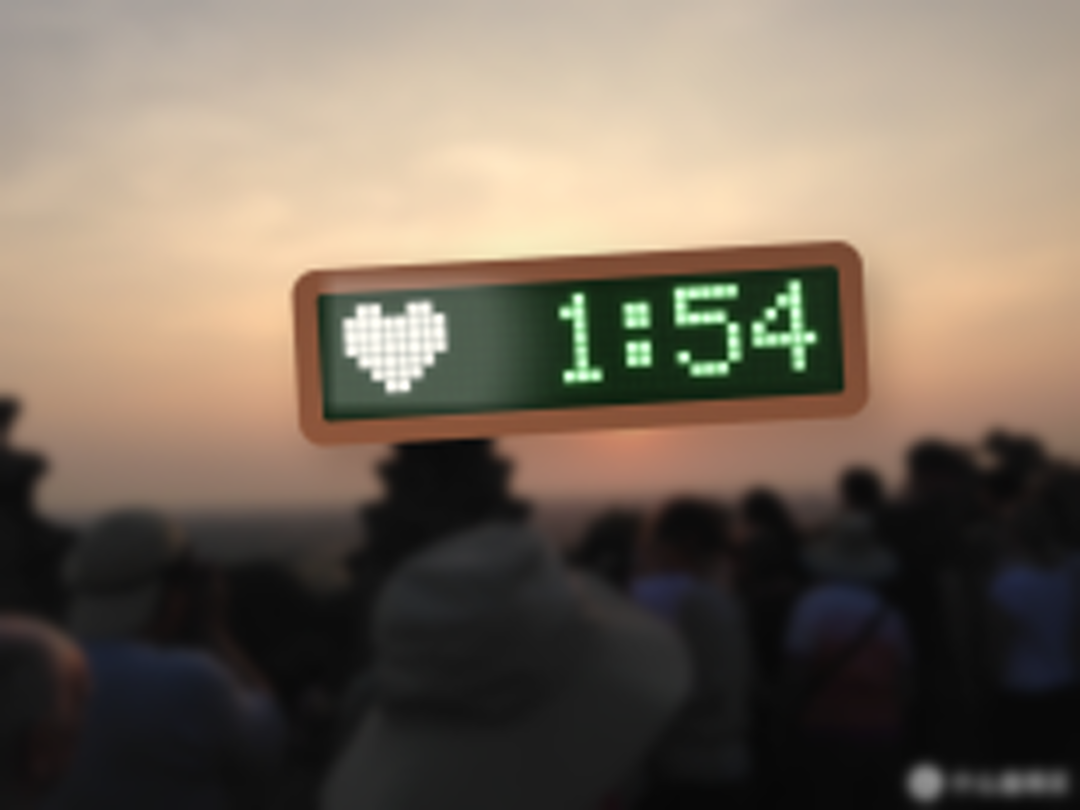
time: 1:54
